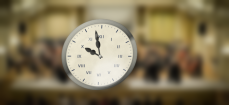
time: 9:58
